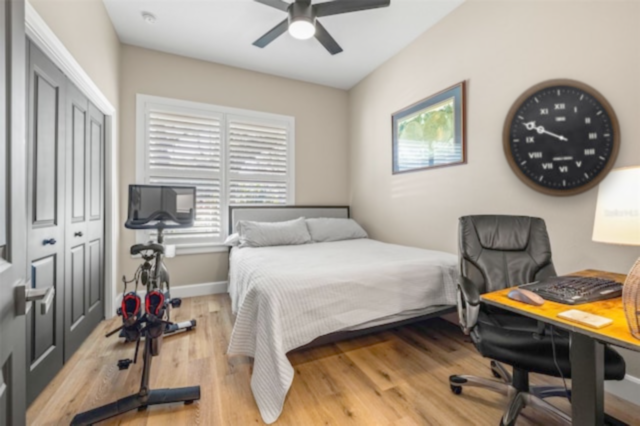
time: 9:49
